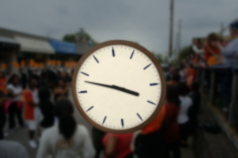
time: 3:48
